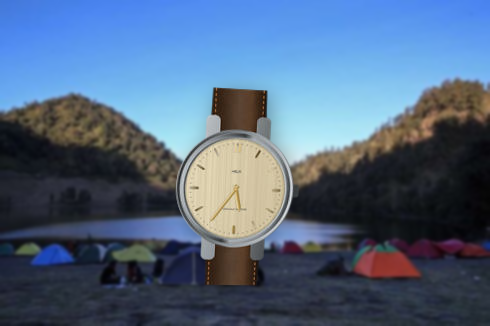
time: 5:36
